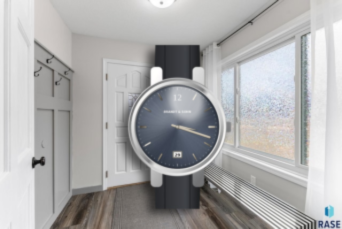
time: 3:18
